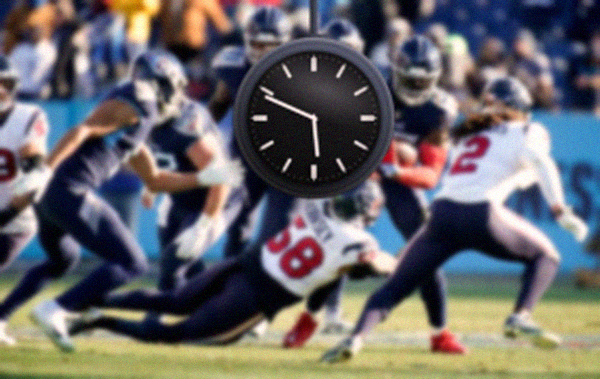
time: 5:49
